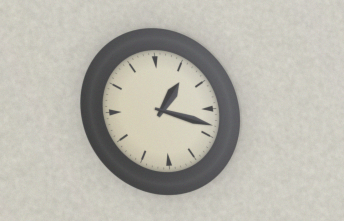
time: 1:18
